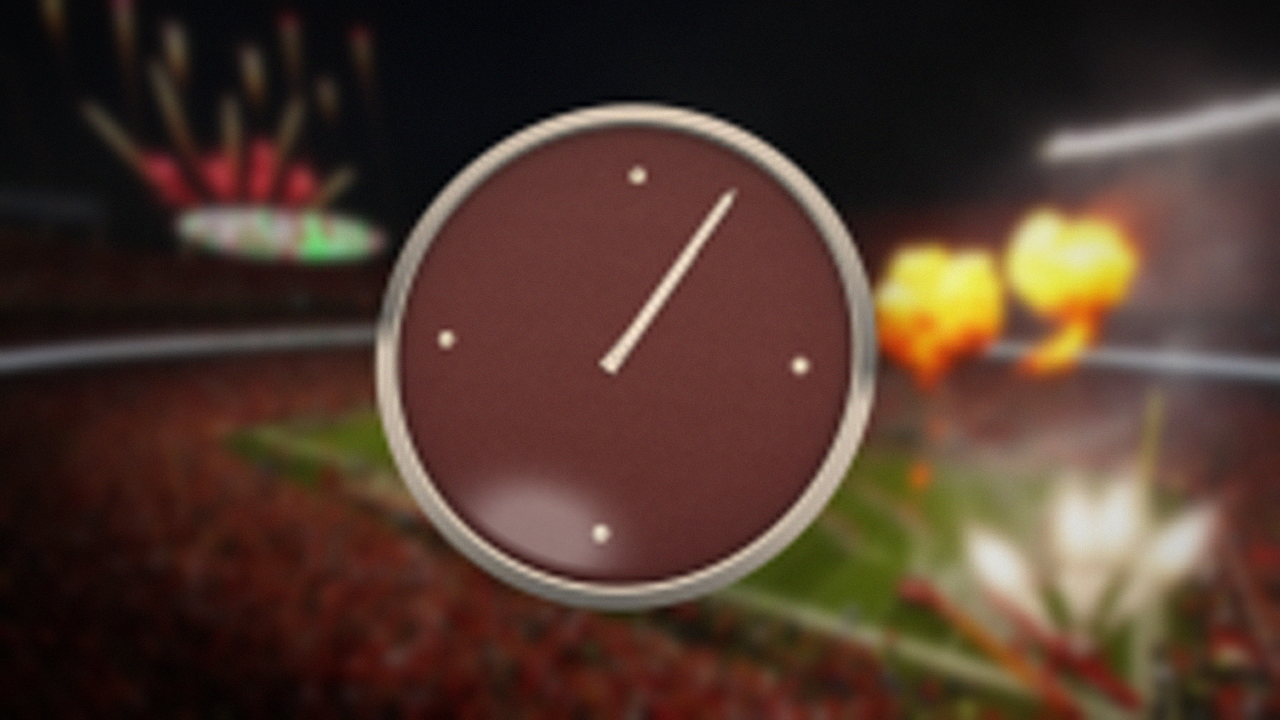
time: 1:05
